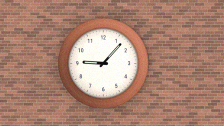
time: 9:07
